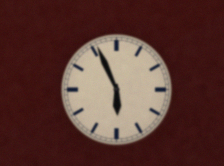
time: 5:56
